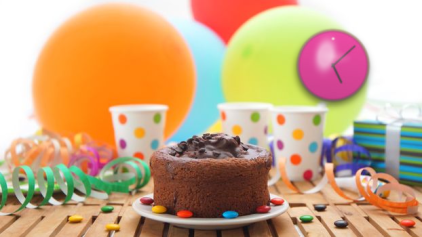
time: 5:08
